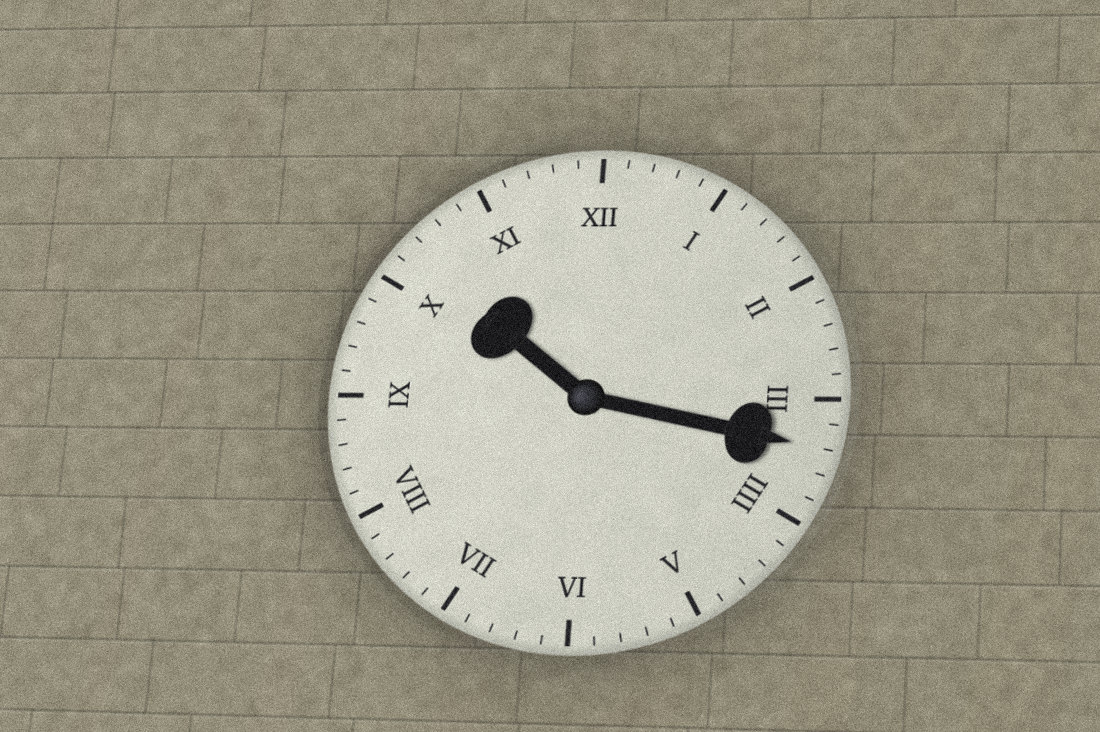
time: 10:17
